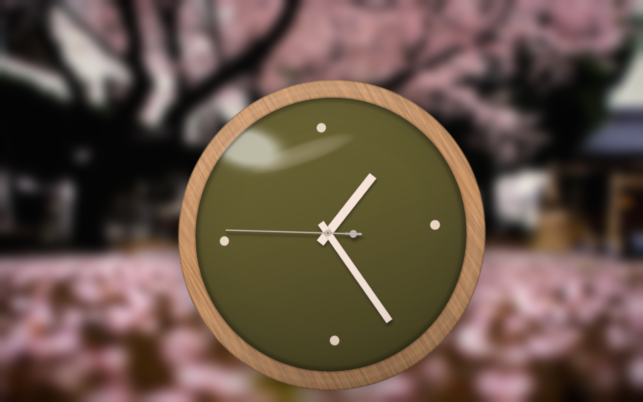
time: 1:24:46
